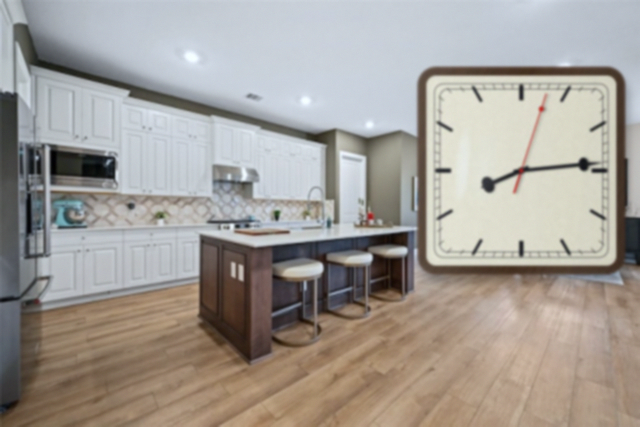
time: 8:14:03
